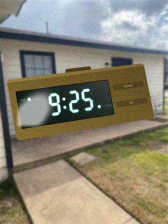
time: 9:25
